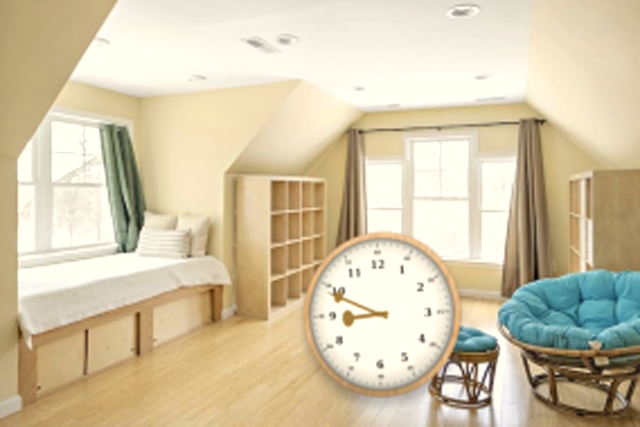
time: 8:49
